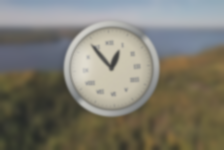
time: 12:54
